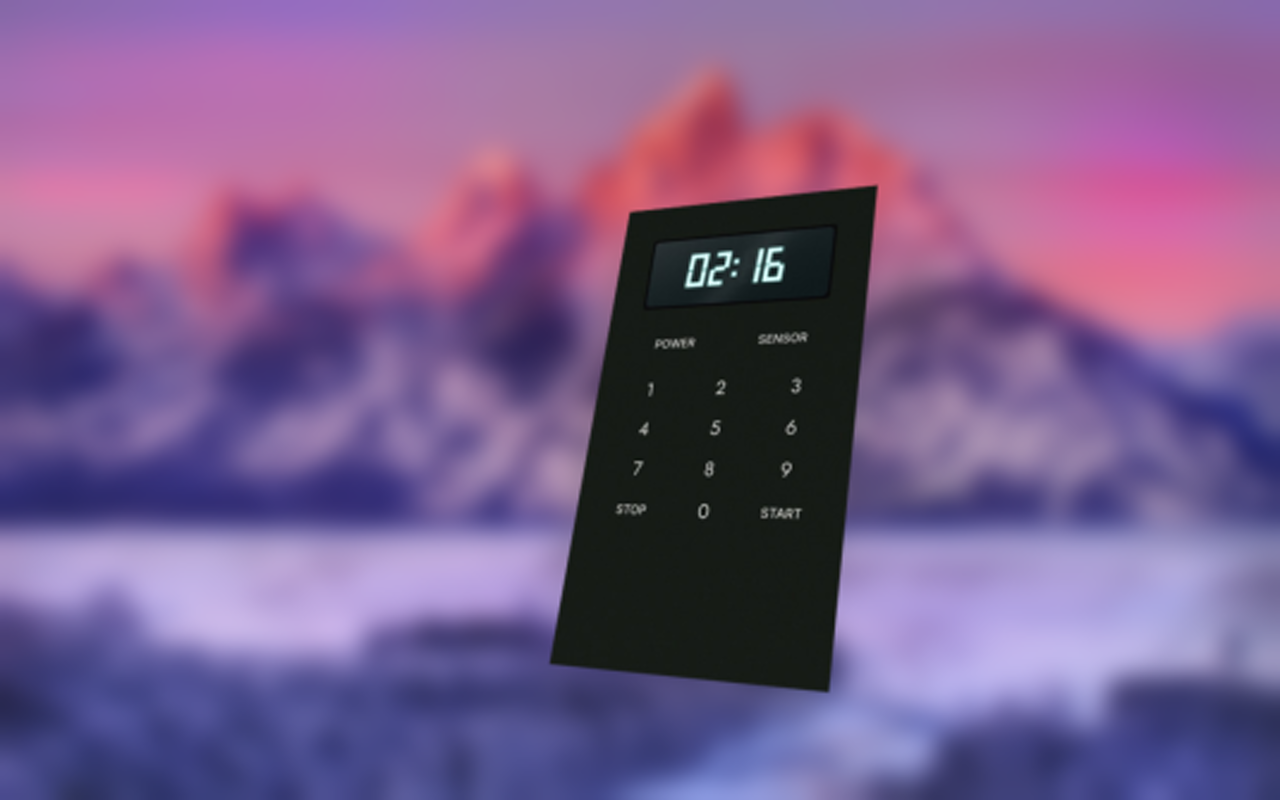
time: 2:16
